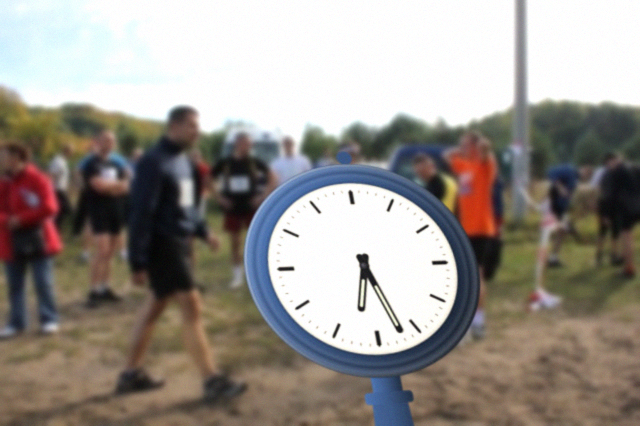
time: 6:27
